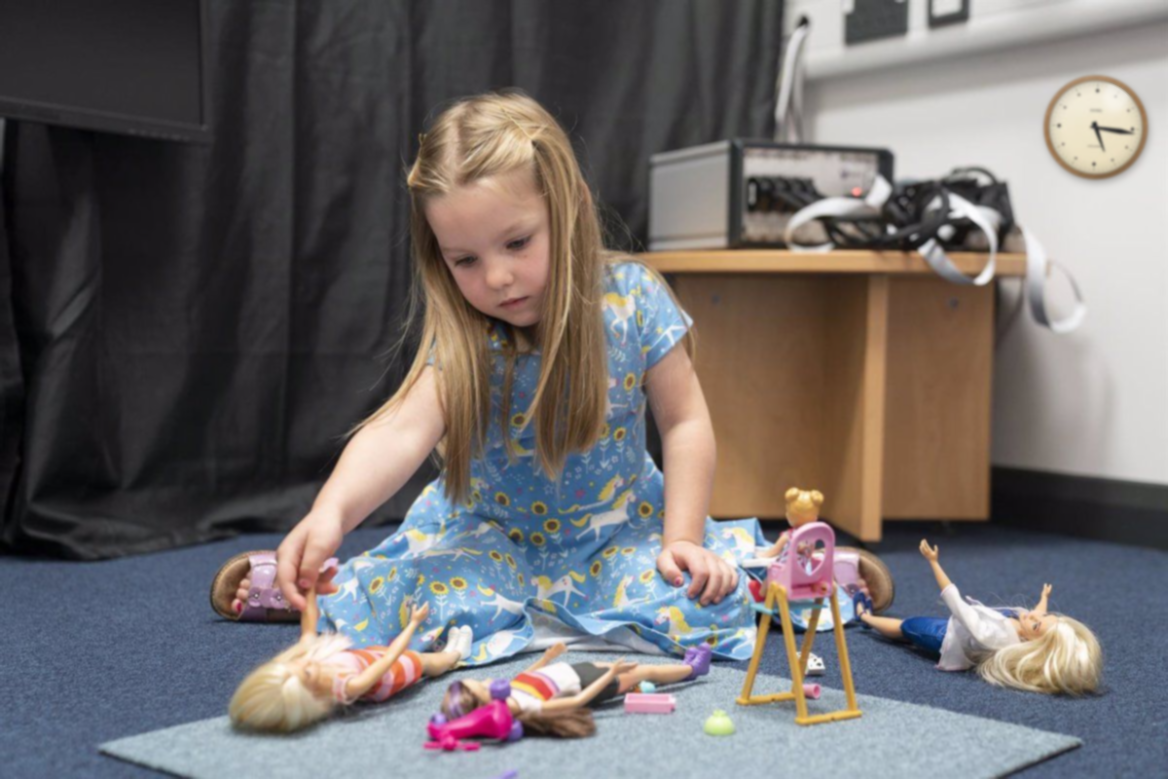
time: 5:16
